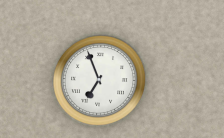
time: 6:56
